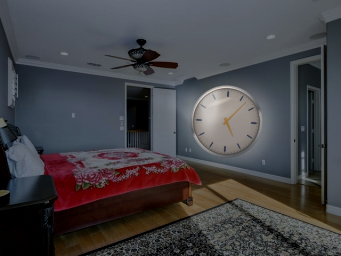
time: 5:07
